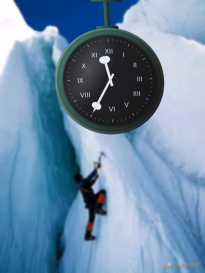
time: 11:35
